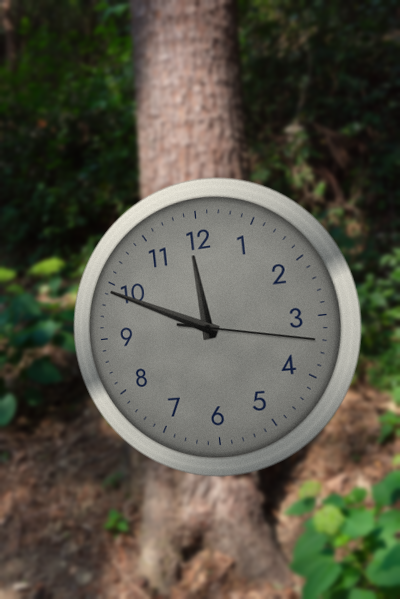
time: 11:49:17
